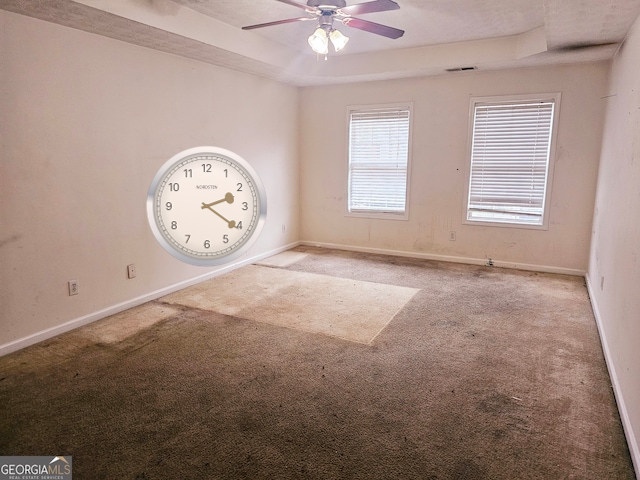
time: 2:21
